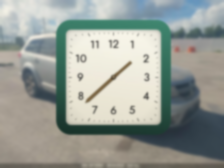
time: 1:38
